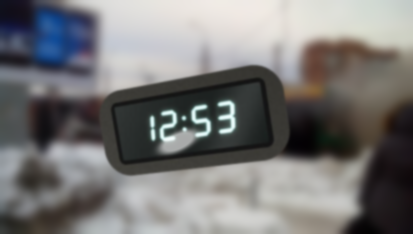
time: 12:53
